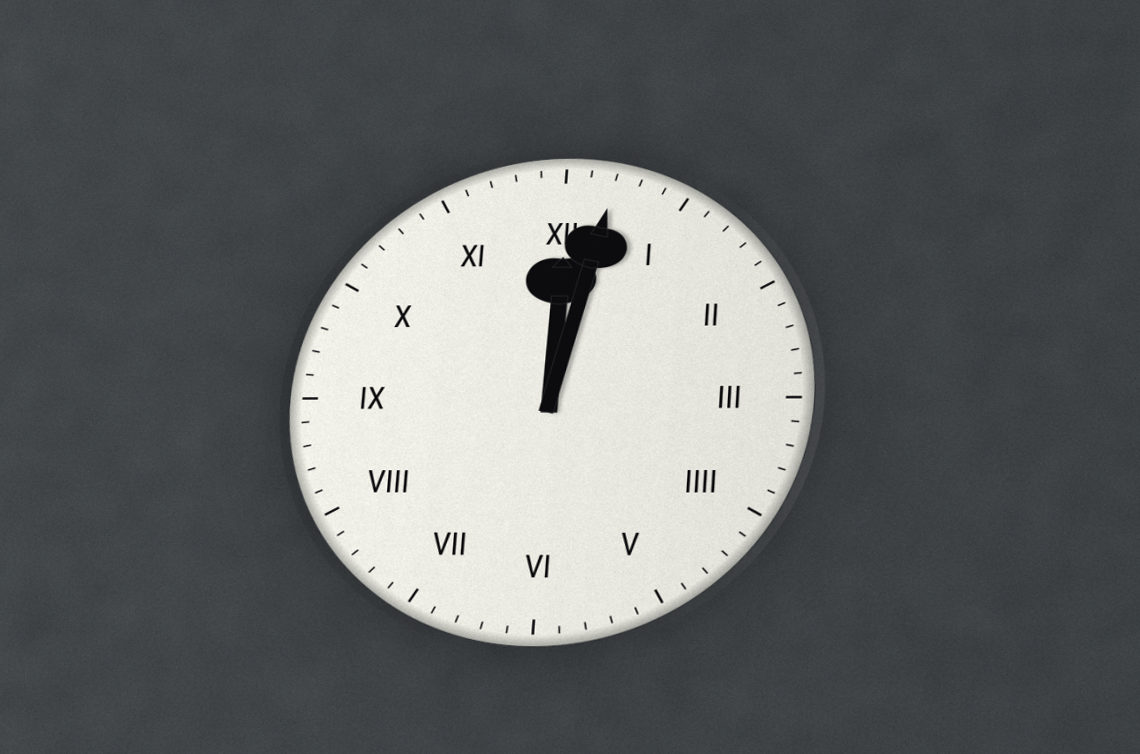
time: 12:02
